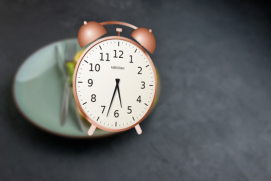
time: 5:33
